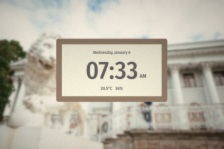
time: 7:33
